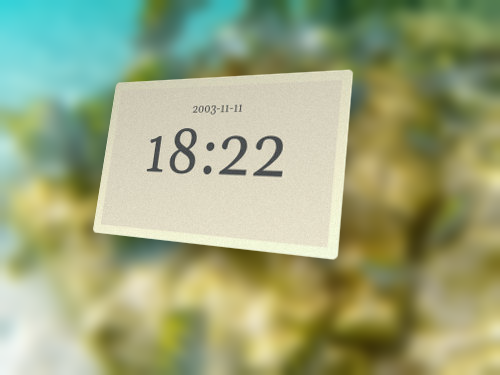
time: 18:22
